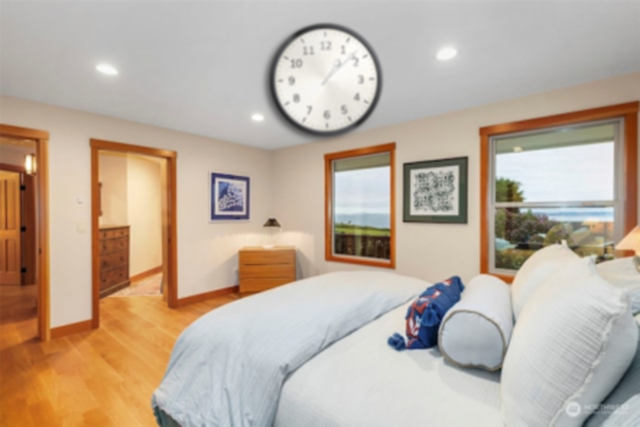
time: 1:08
